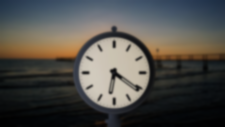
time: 6:21
